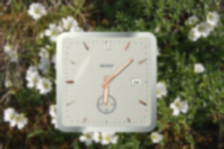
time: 6:08
